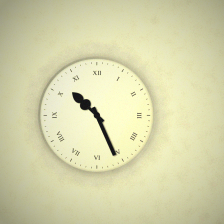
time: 10:26
